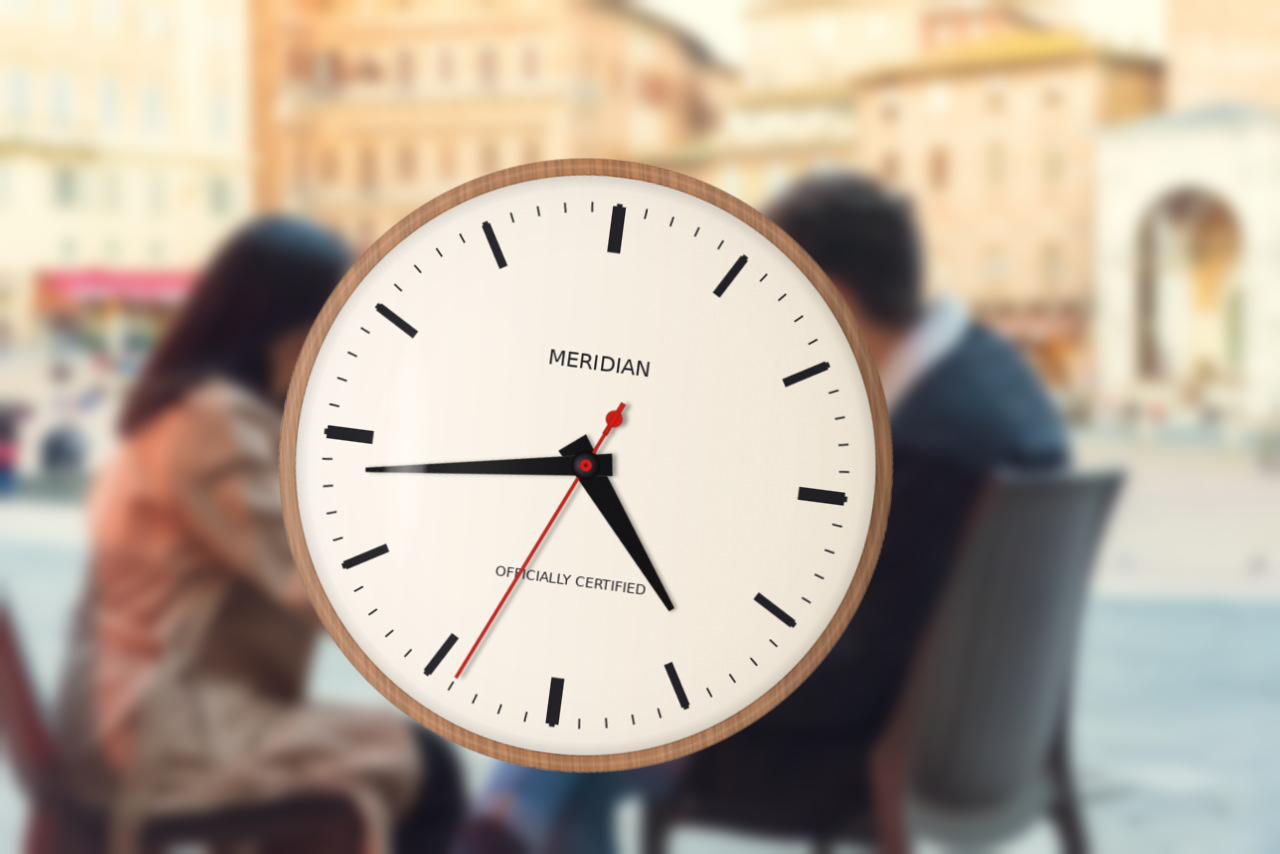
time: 4:43:34
